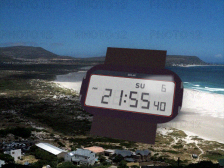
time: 21:55:40
